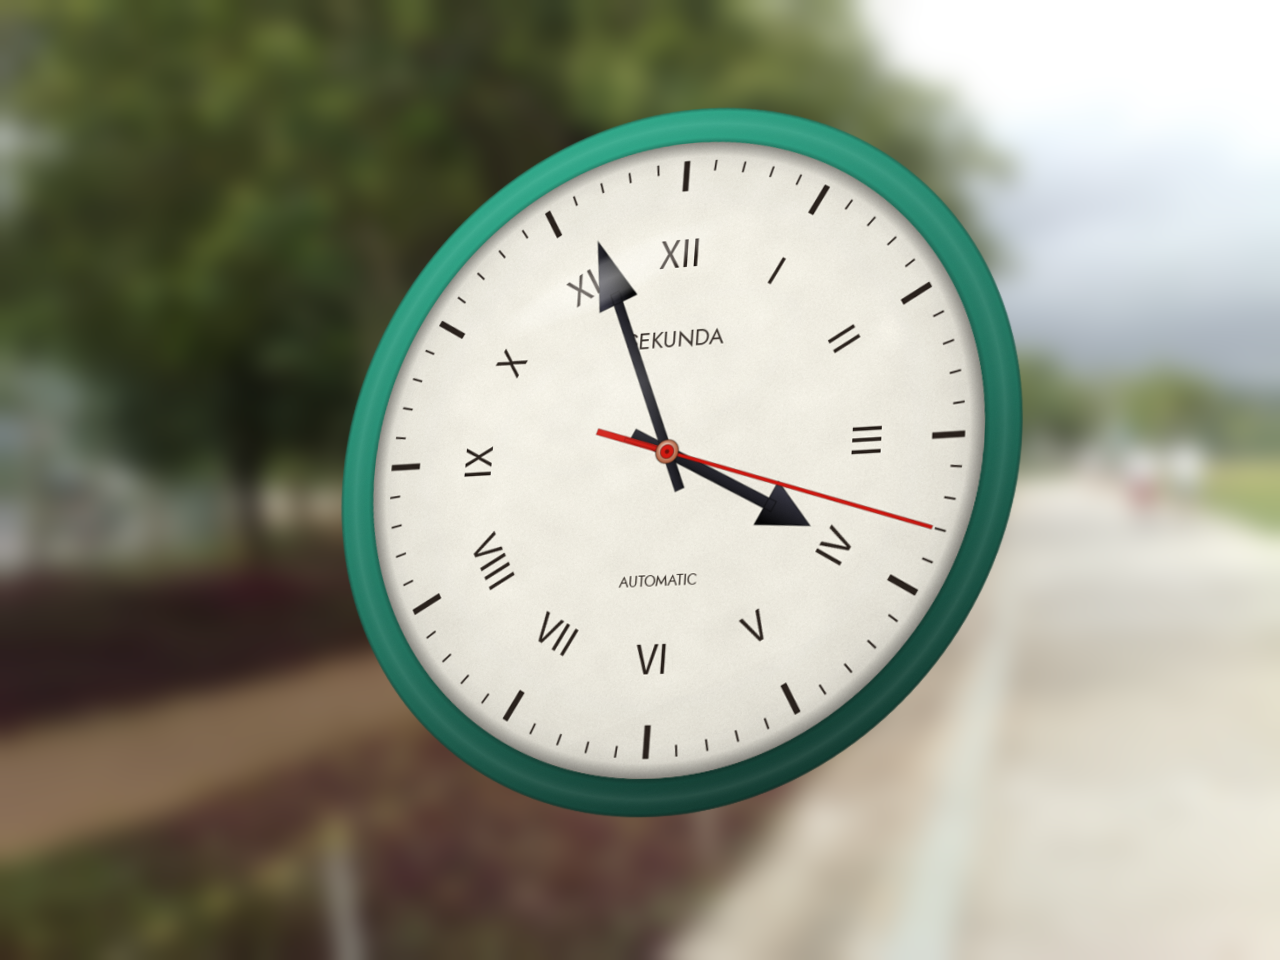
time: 3:56:18
